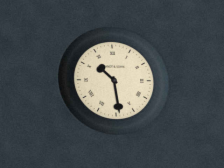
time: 10:29
